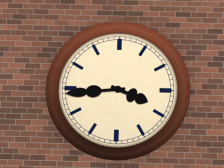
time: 3:44
